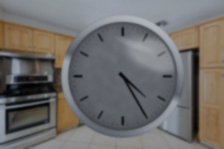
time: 4:25
